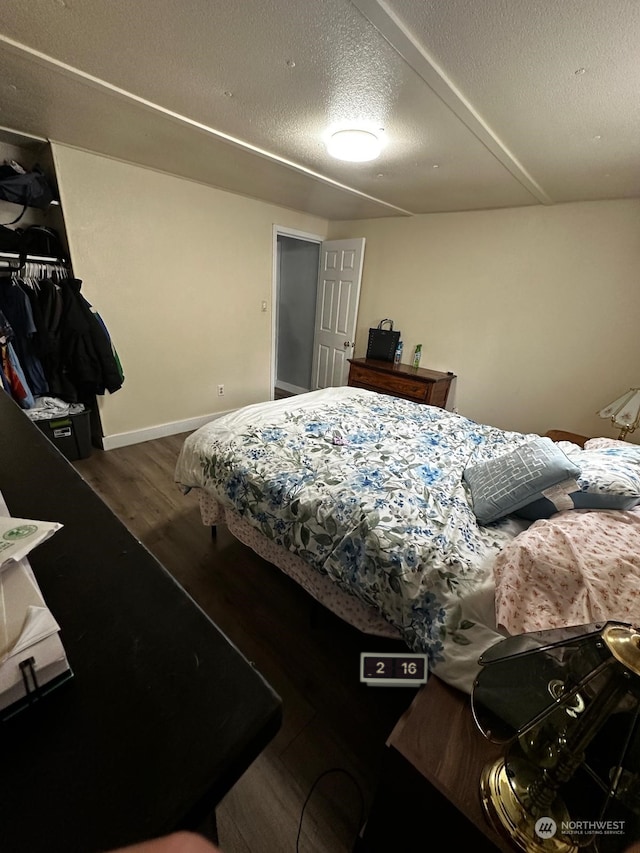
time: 2:16
